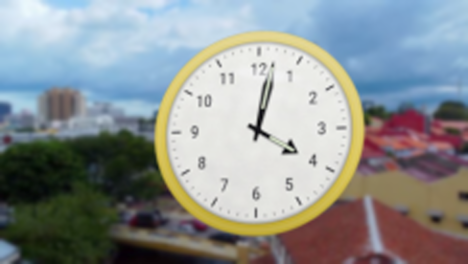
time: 4:02
